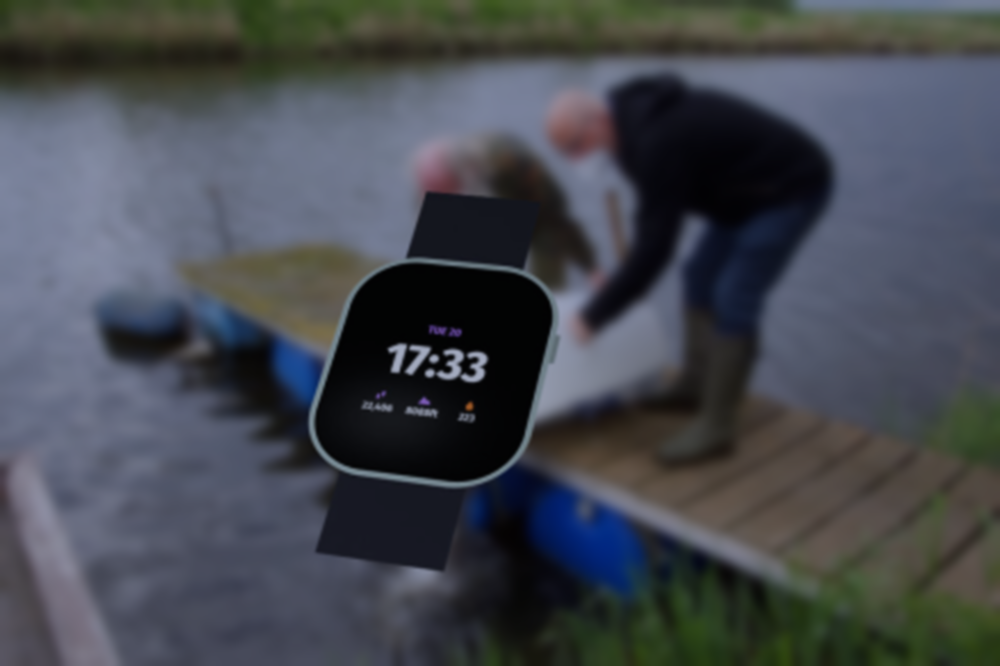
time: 17:33
